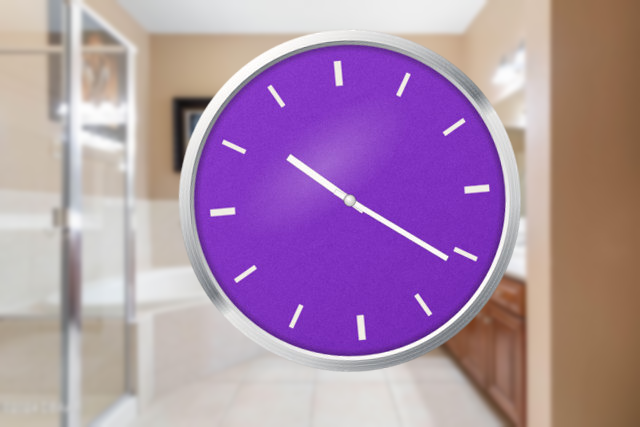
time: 10:21
